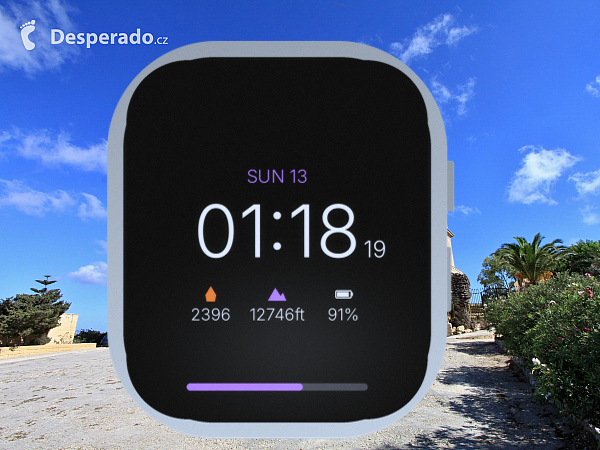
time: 1:18:19
